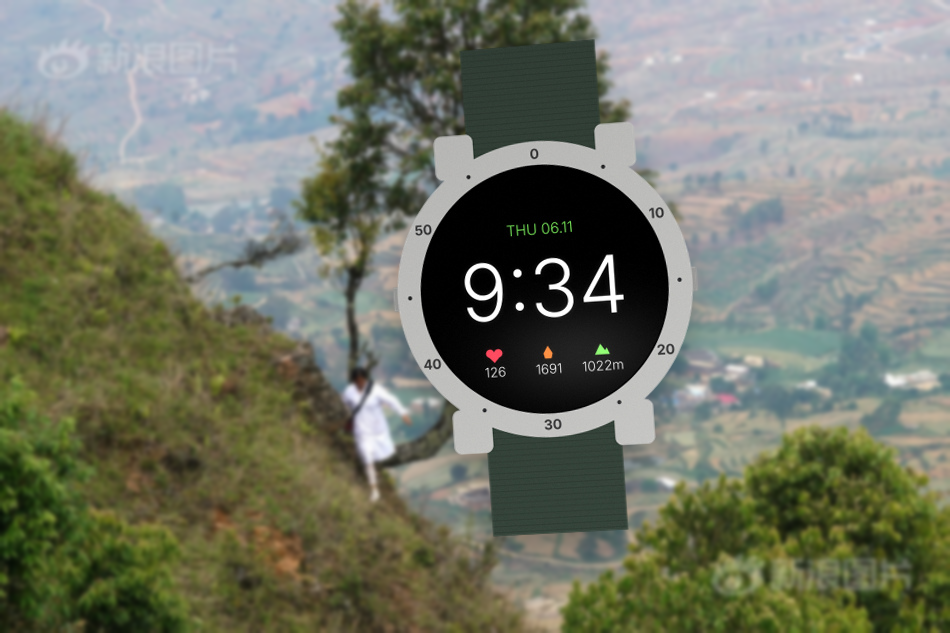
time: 9:34
